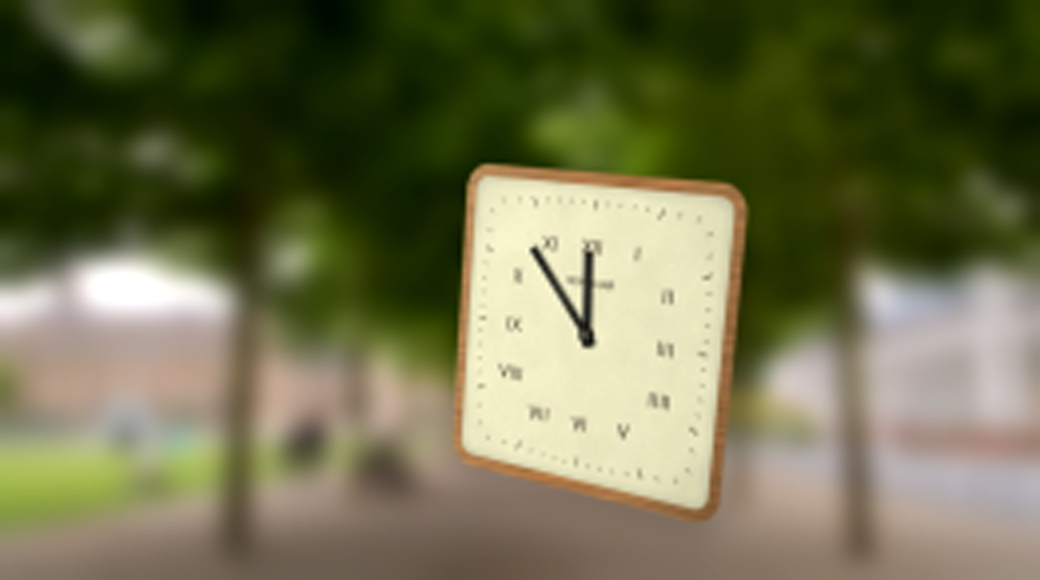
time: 11:53
